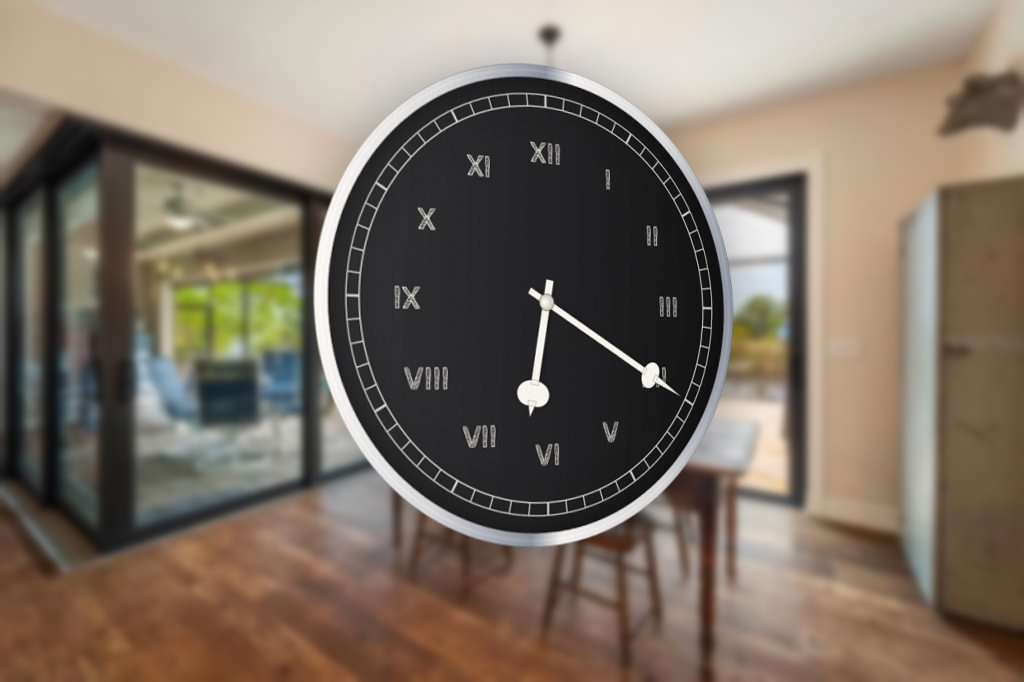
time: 6:20
